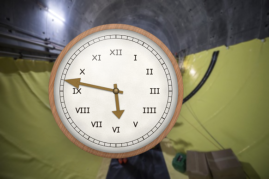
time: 5:47
